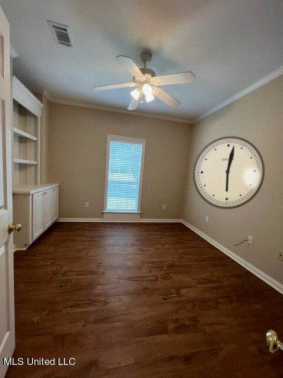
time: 6:02
